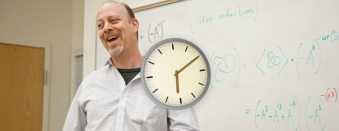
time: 6:10
